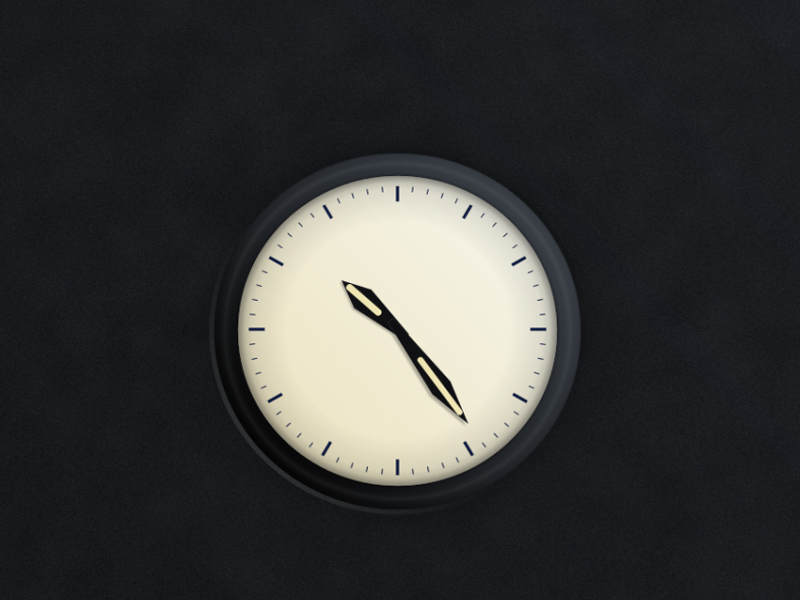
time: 10:24
